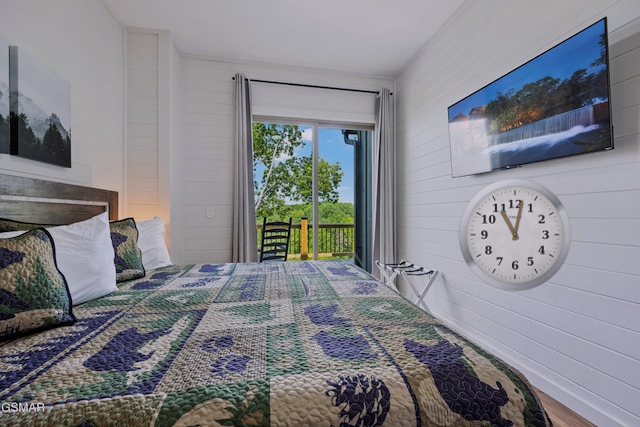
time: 11:02
